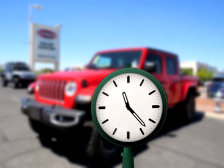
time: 11:23
